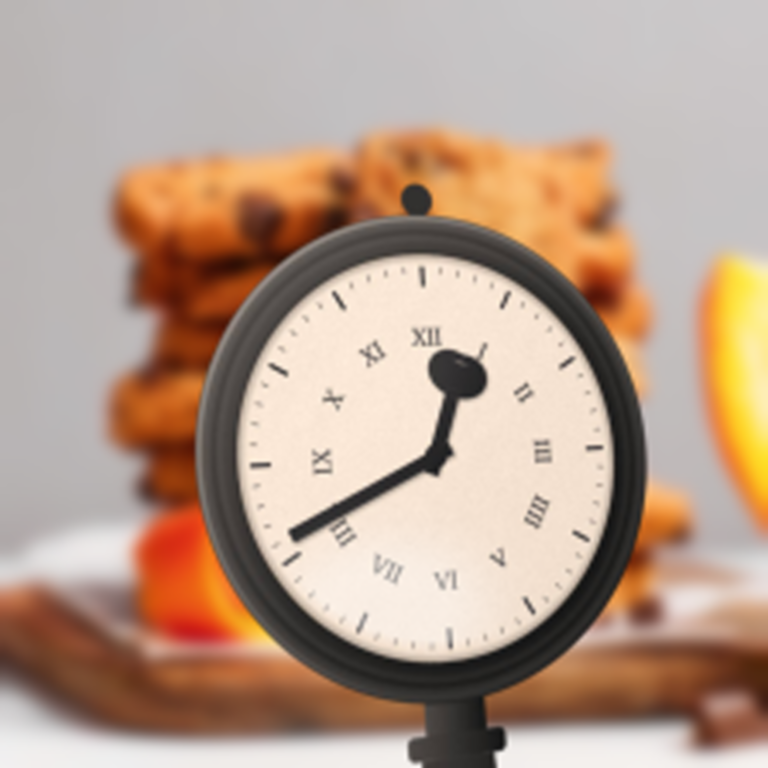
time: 12:41
